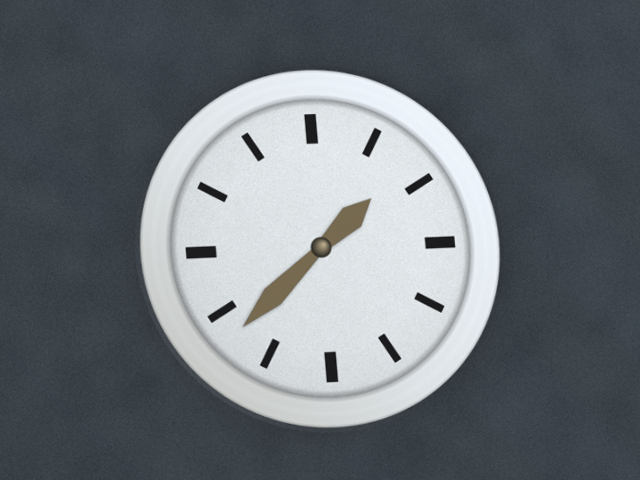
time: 1:38
